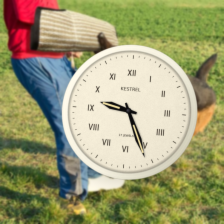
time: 9:26
